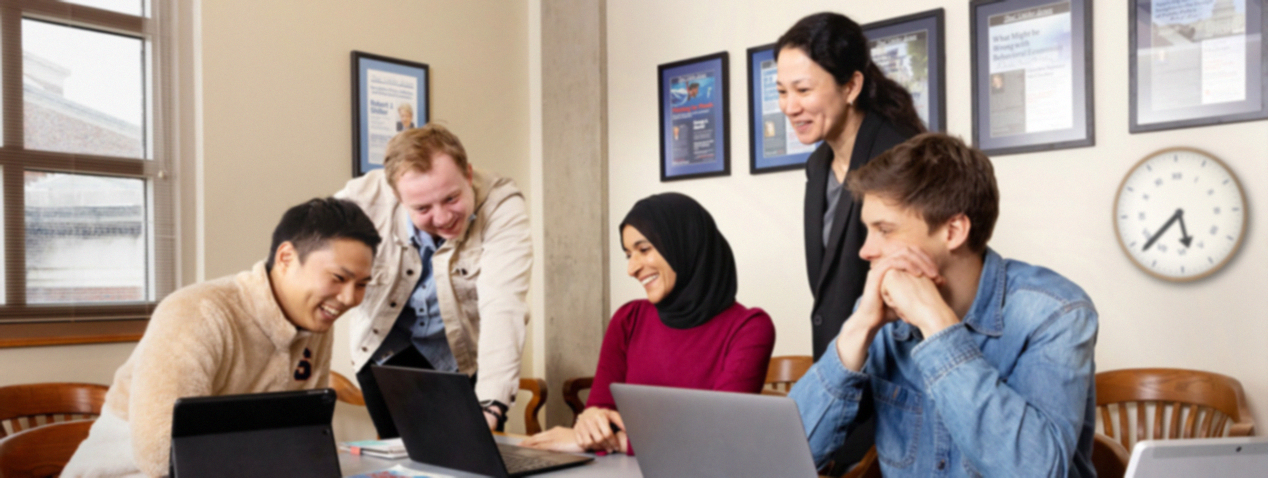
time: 5:38
